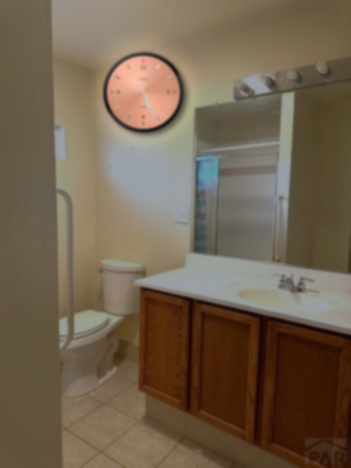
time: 5:26
